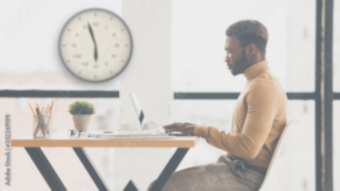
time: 5:57
